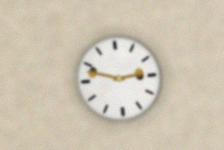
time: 2:48
